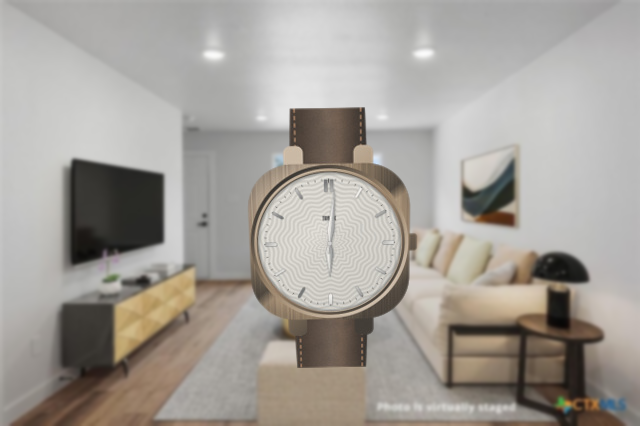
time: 6:01
